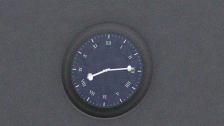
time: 8:14
